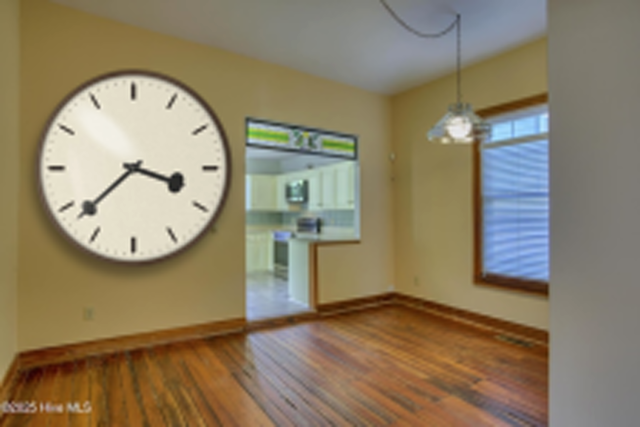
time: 3:38
